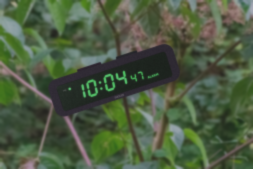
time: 10:04:47
